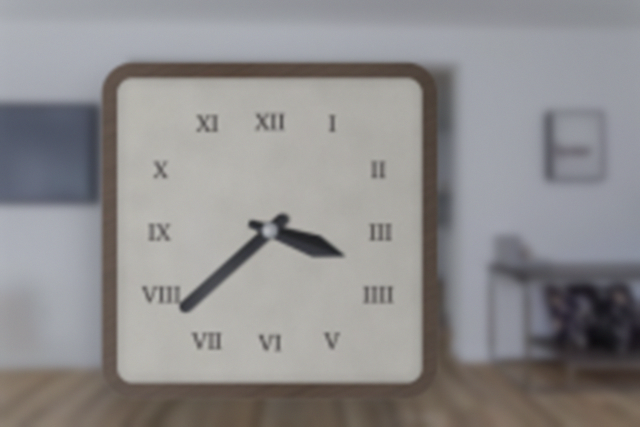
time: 3:38
